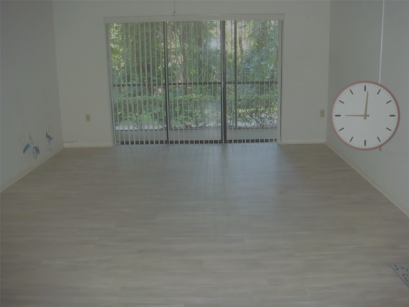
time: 9:01
